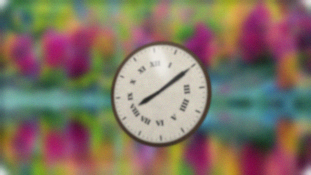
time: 8:10
